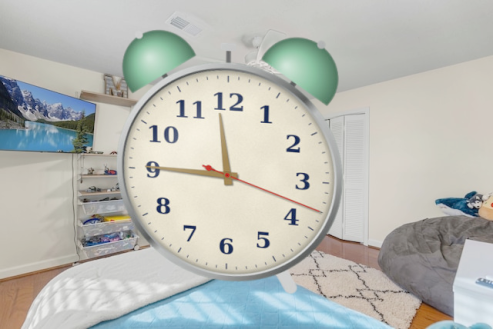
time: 11:45:18
